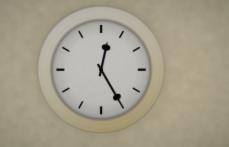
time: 12:25
